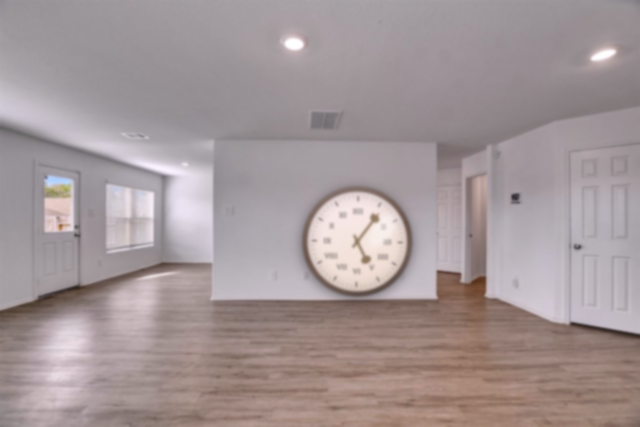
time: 5:06
